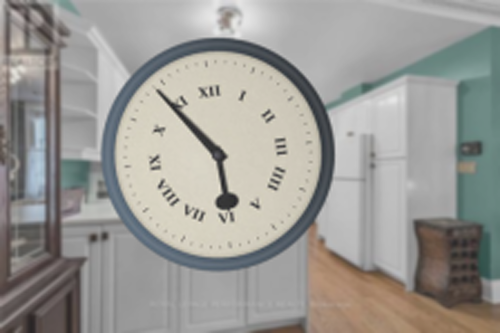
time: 5:54
